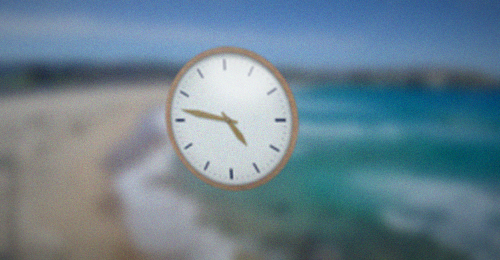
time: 4:47
